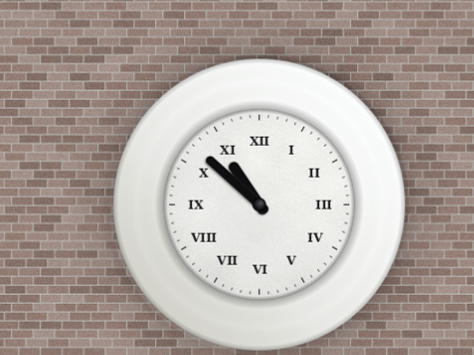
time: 10:52
